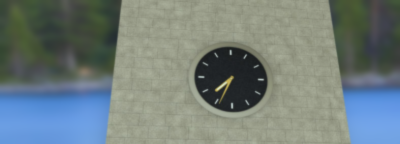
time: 7:34
